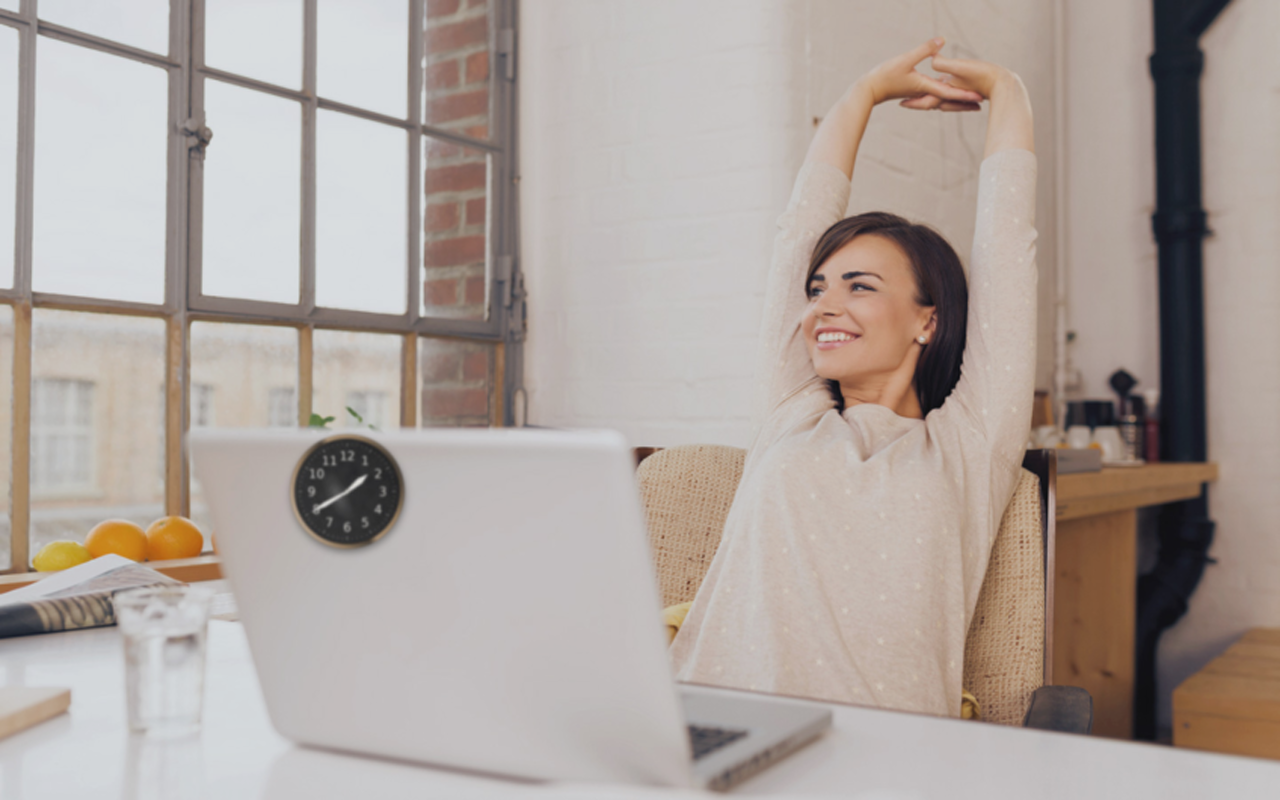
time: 1:40
